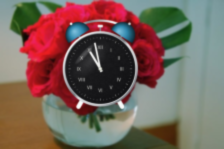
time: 10:58
